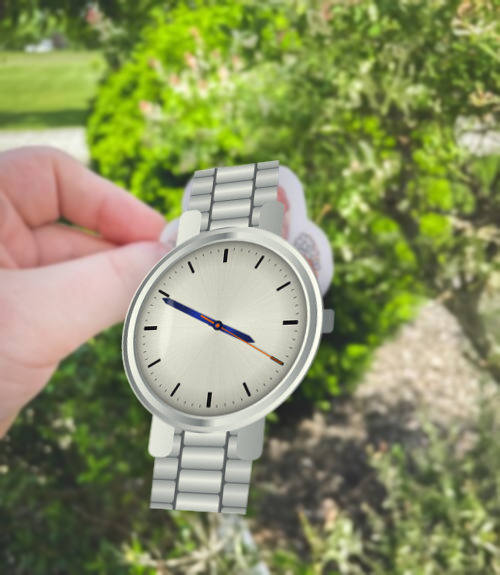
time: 3:49:20
